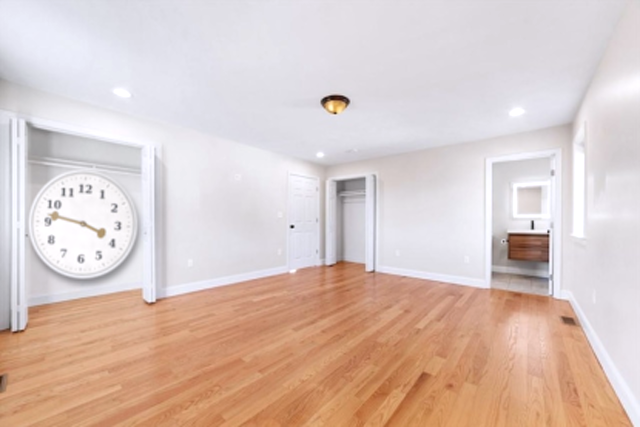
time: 3:47
